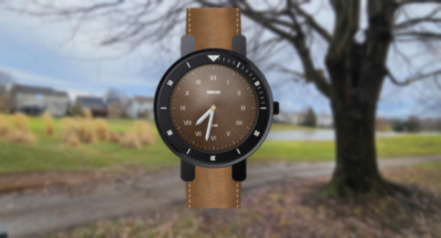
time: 7:32
